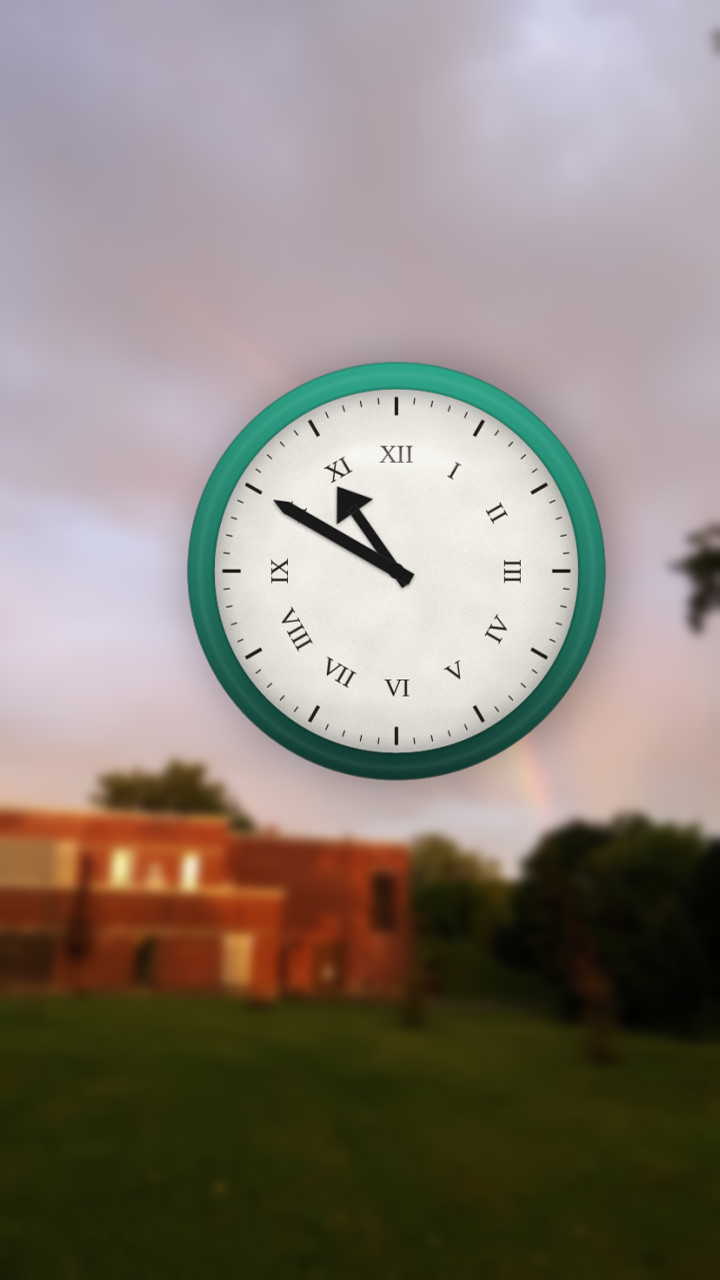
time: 10:50
